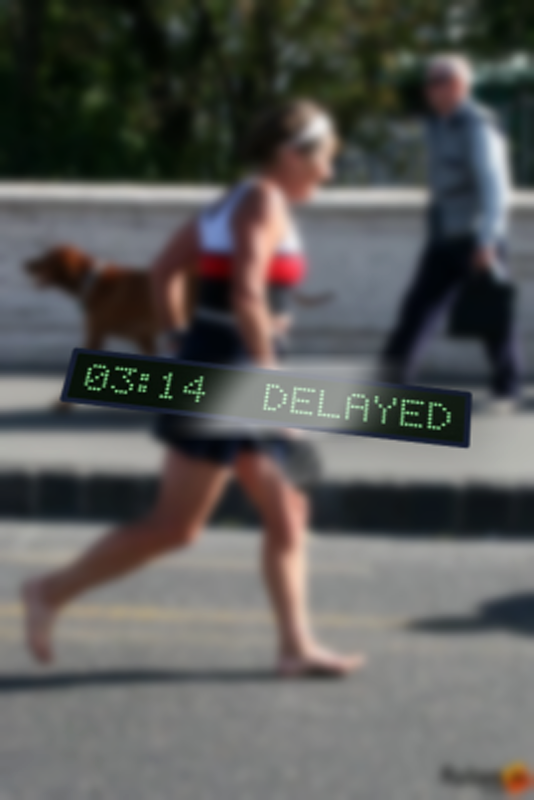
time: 3:14
